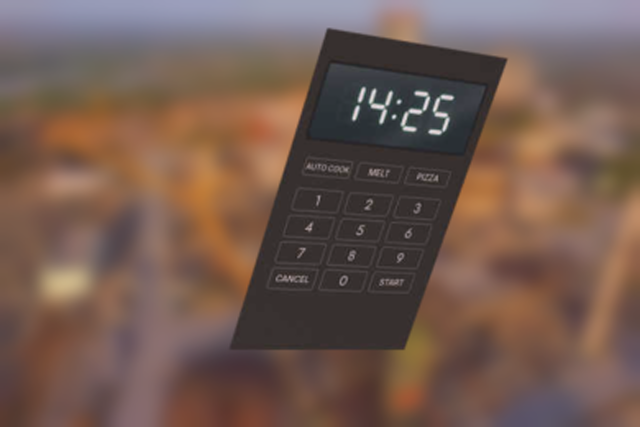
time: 14:25
